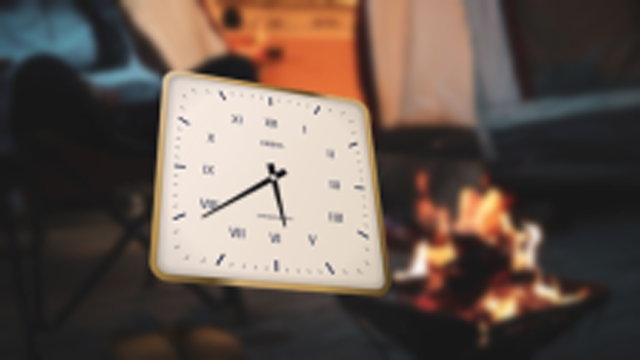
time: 5:39
